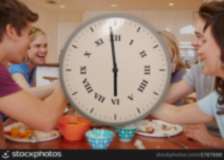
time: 5:59
